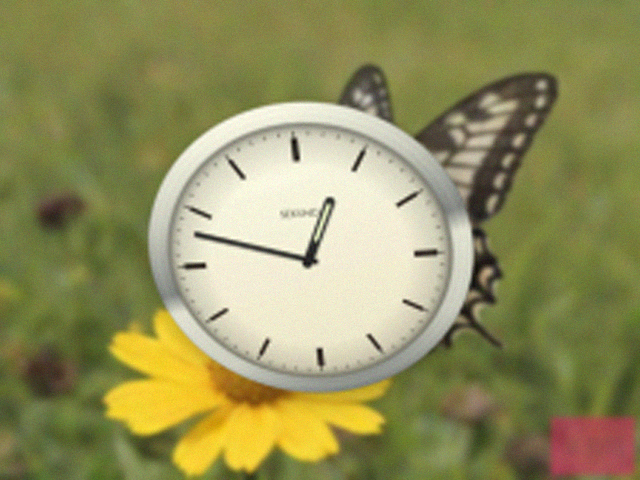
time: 12:48
